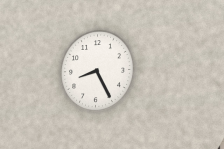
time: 8:25
